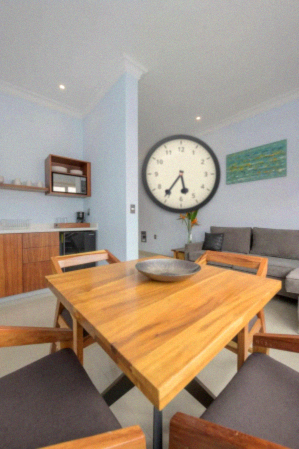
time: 5:36
